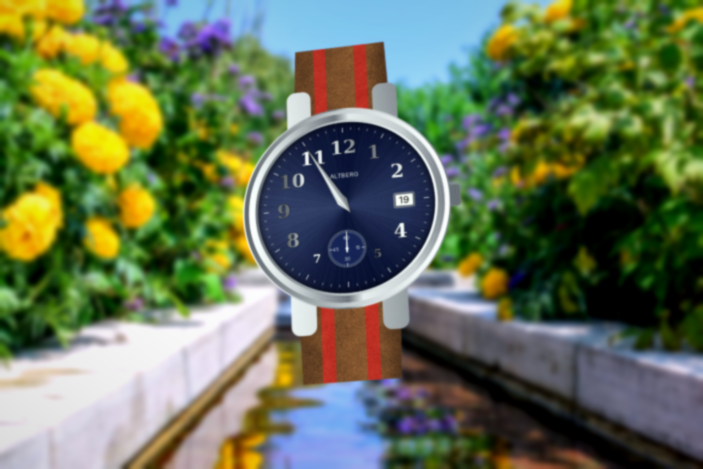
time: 10:55
